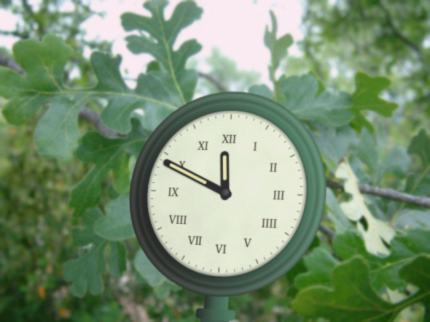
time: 11:49
